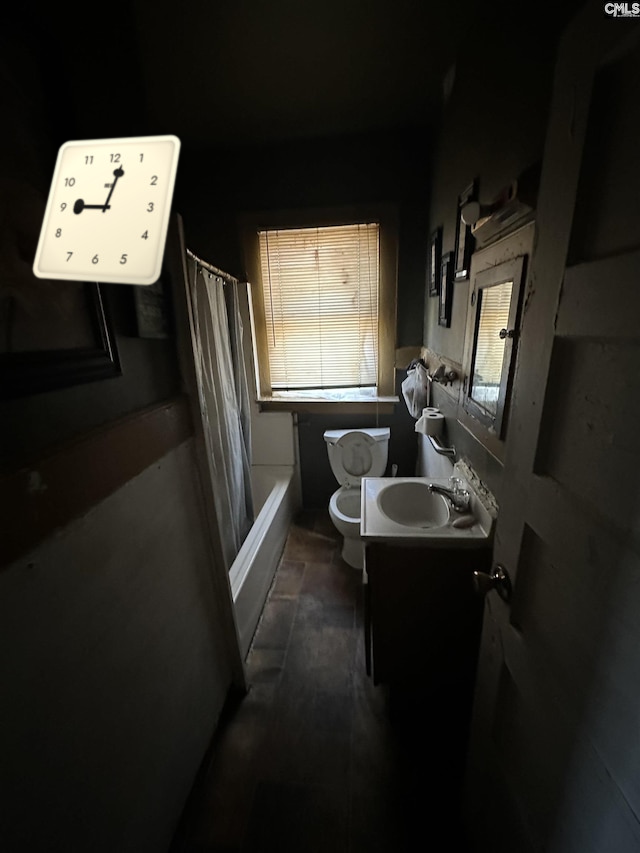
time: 9:02
